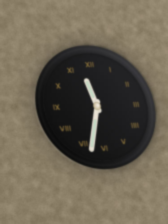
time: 11:33
